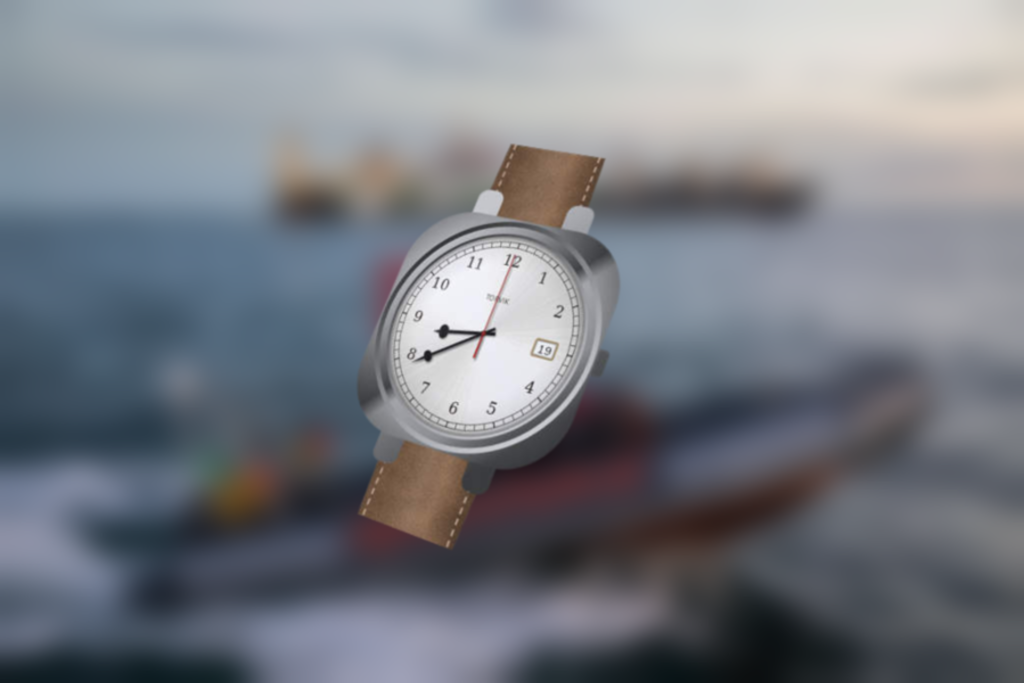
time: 8:39:00
